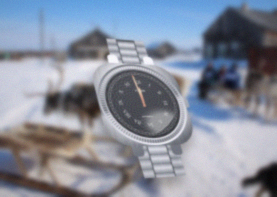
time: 11:59
